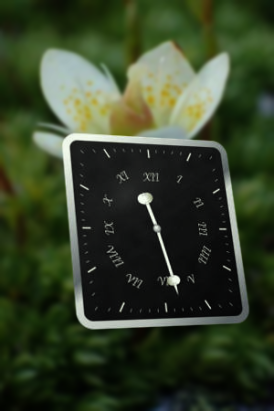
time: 11:28
